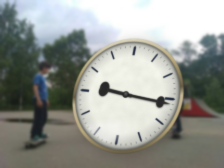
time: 9:16
